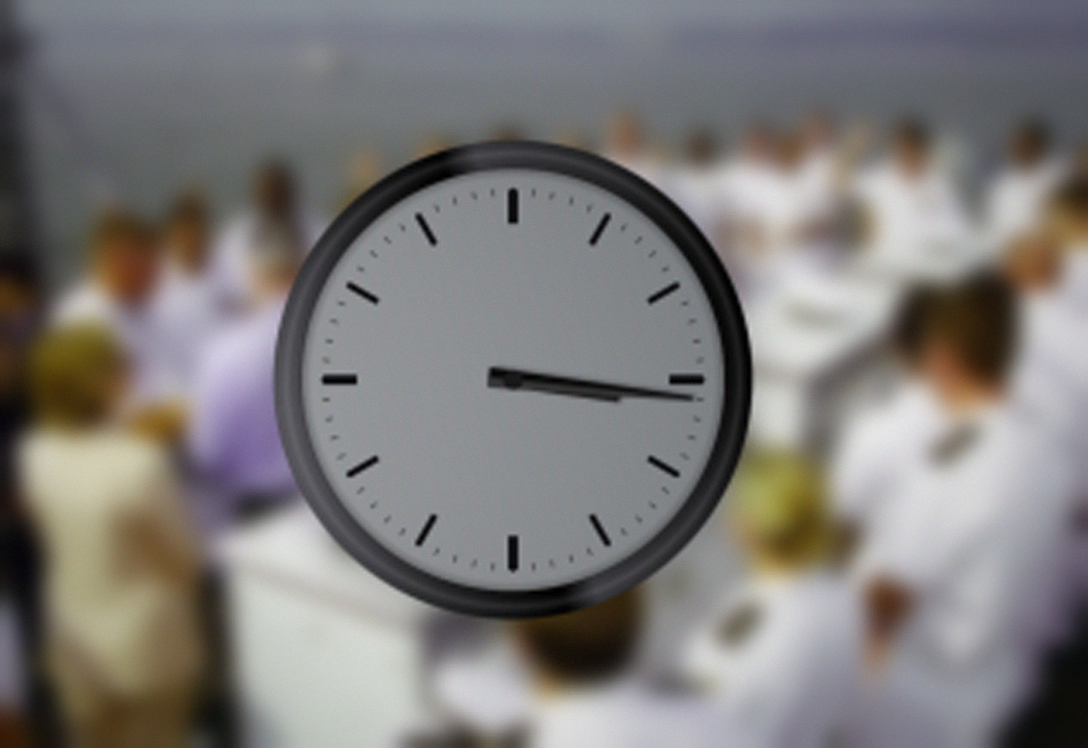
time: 3:16
